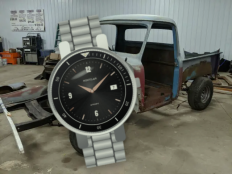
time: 10:09
